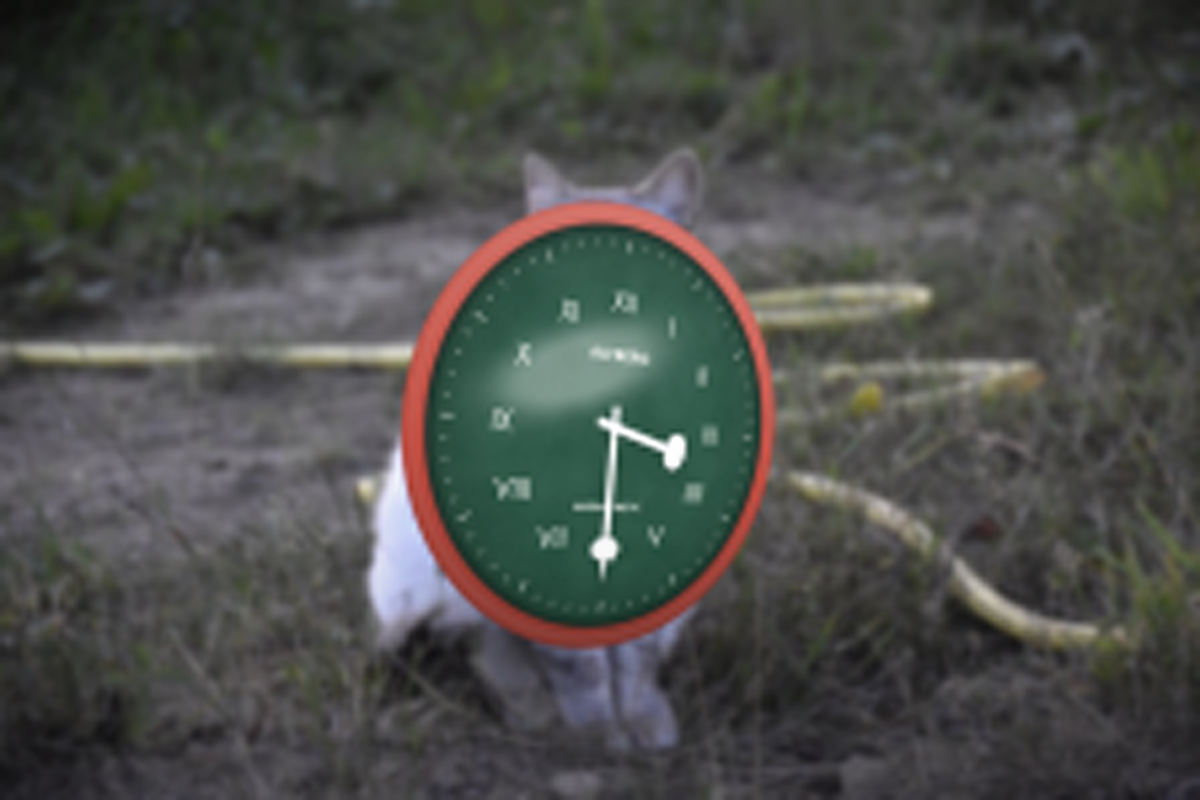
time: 3:30
